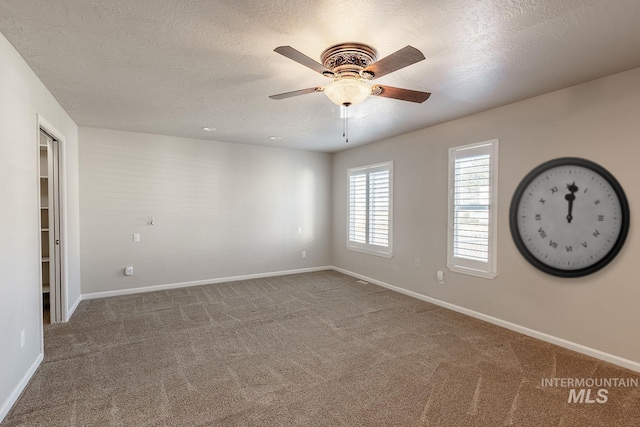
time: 12:01
